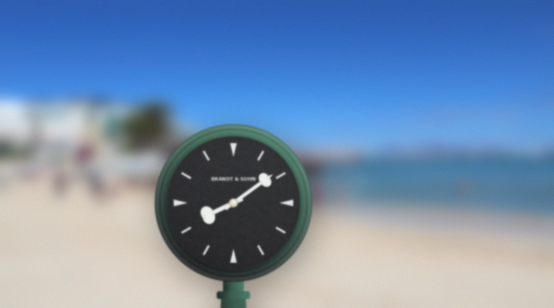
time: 8:09
